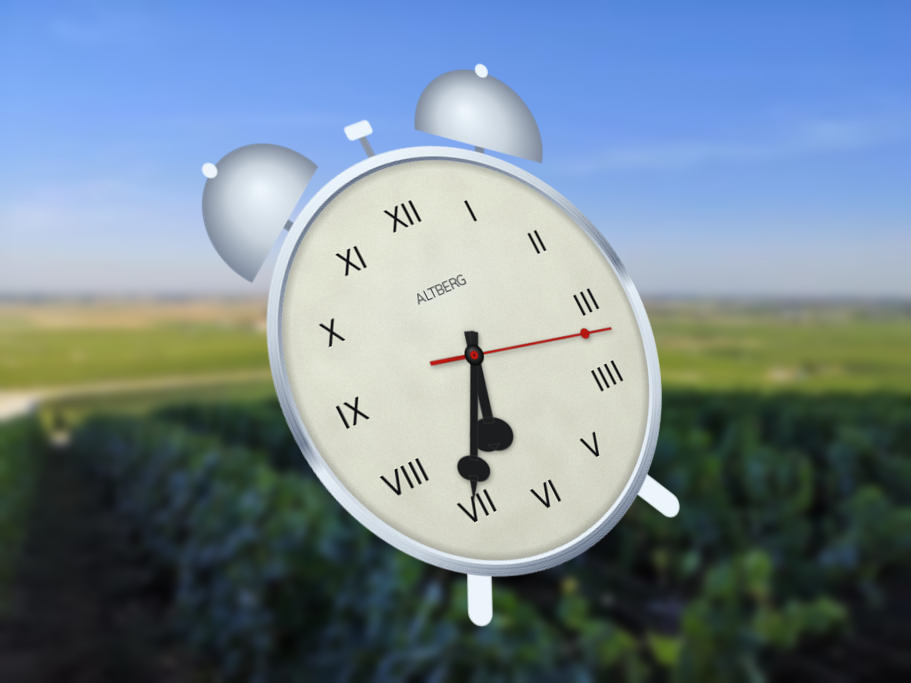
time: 6:35:17
